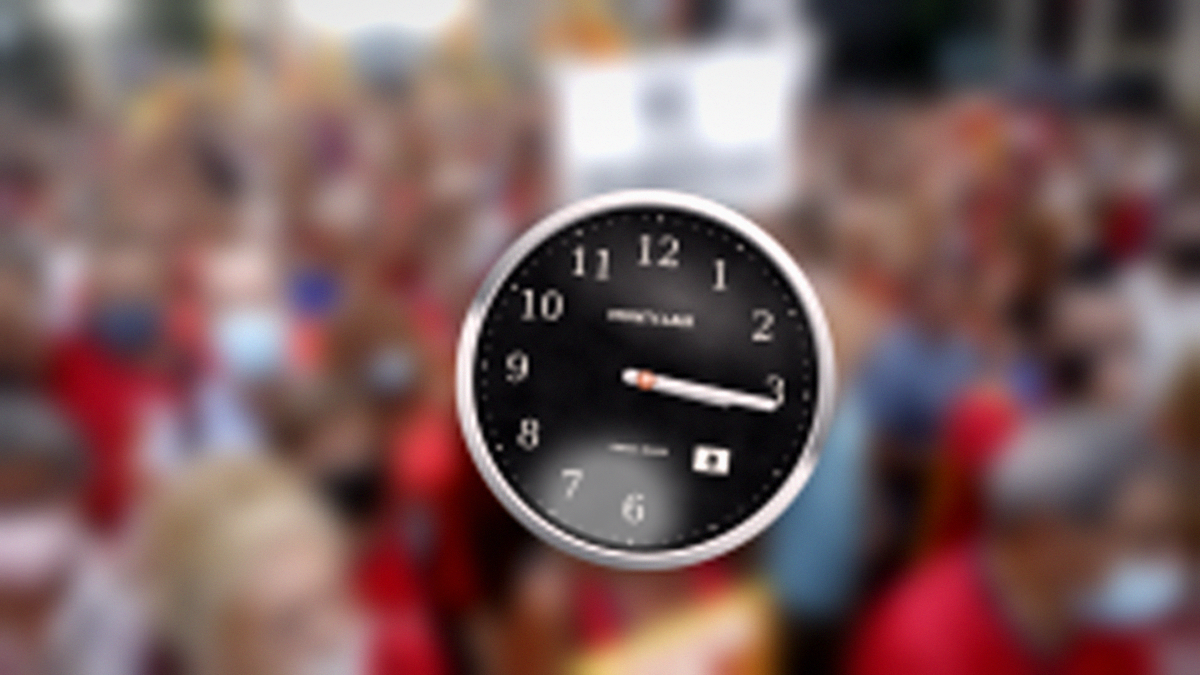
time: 3:16
